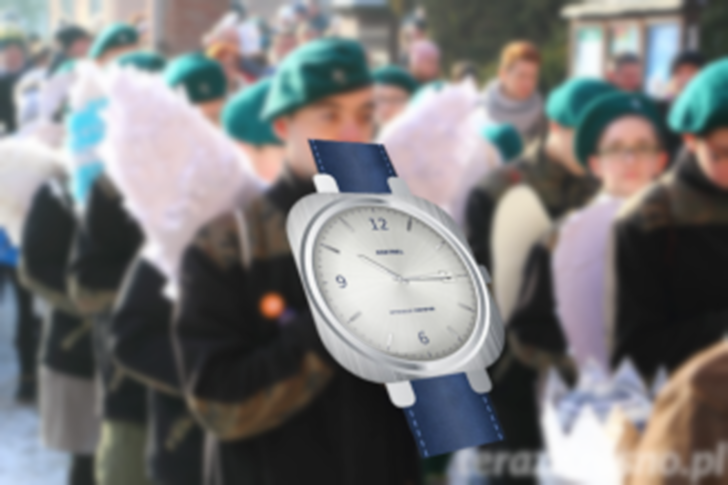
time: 10:15
